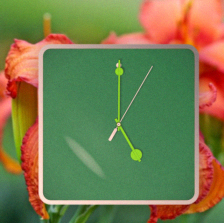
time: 5:00:05
